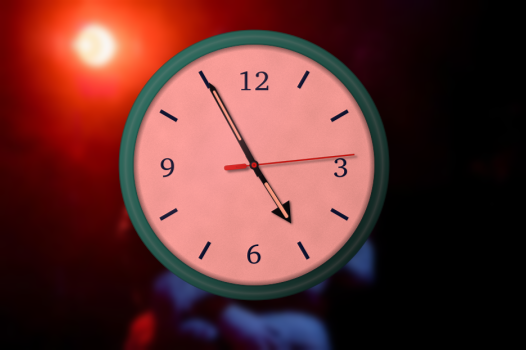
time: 4:55:14
